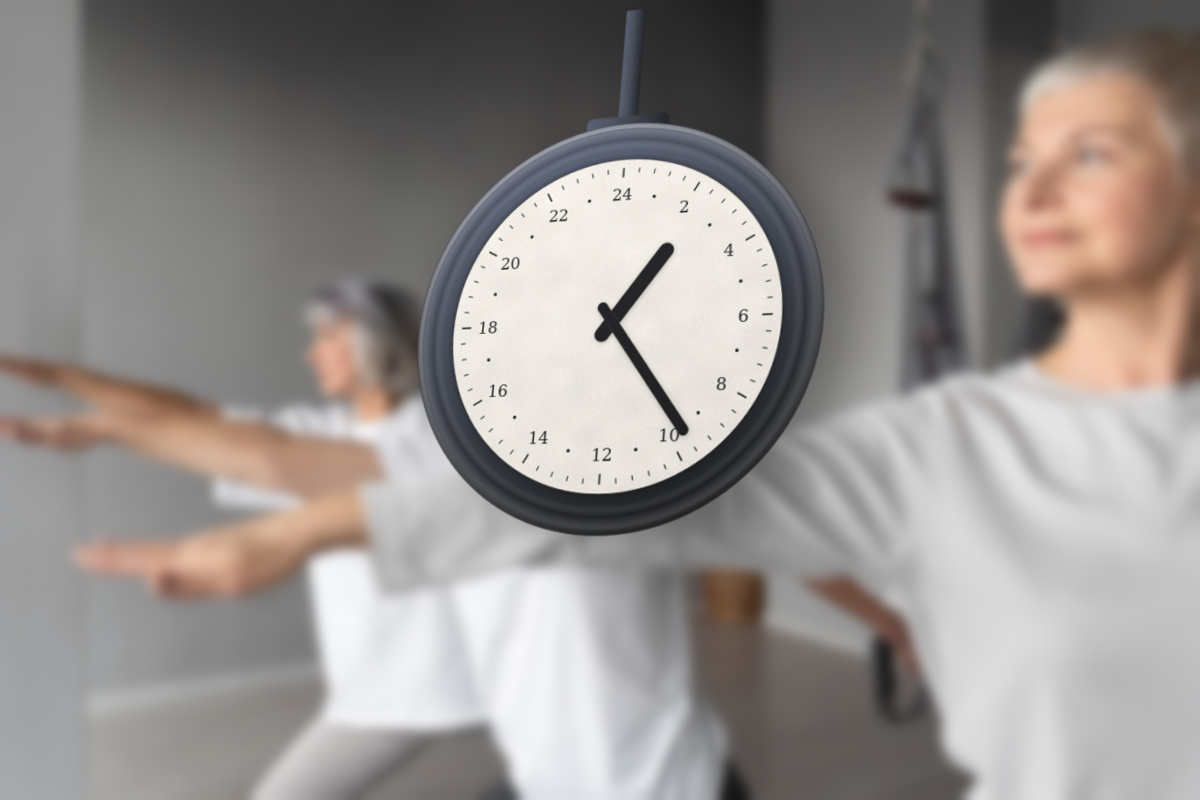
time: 2:24
